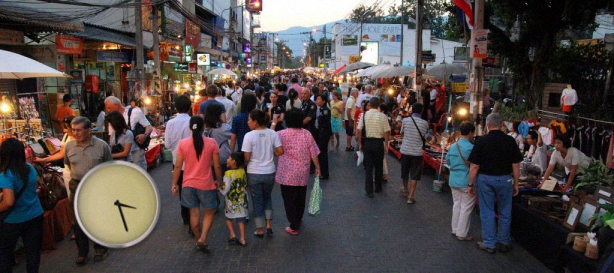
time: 3:27
